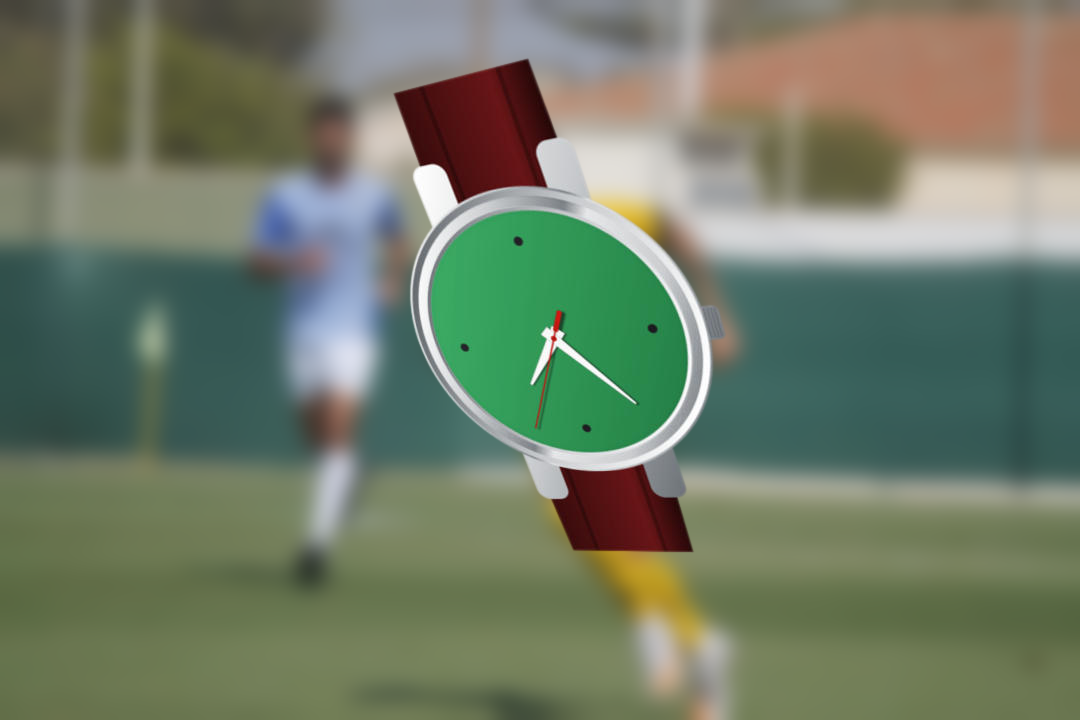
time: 7:23:35
